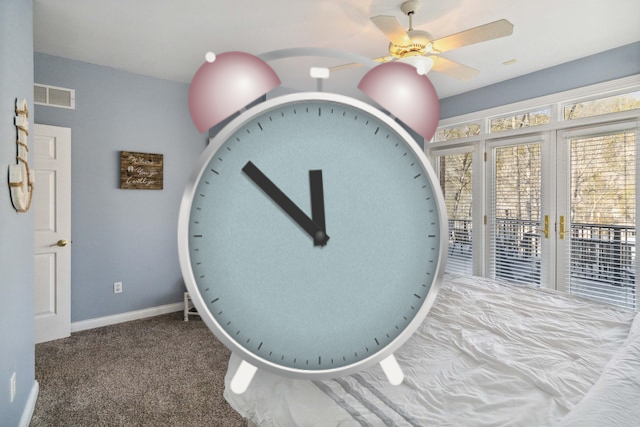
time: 11:52
